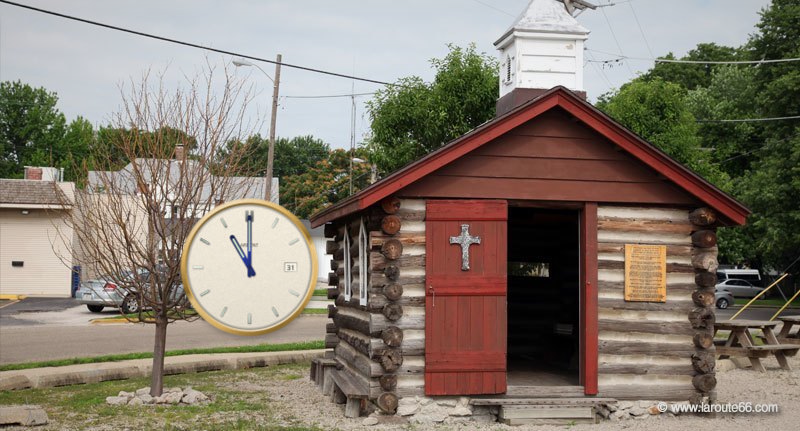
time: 11:00
